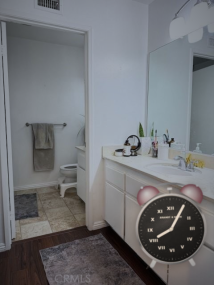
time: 8:05
